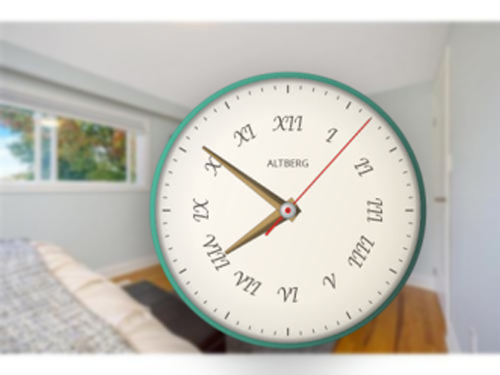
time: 7:51:07
